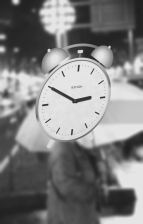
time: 2:50
